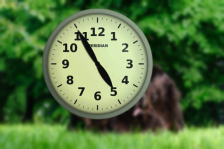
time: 4:55
